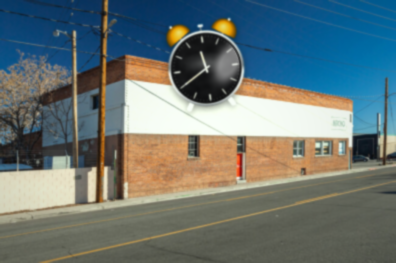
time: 11:40
